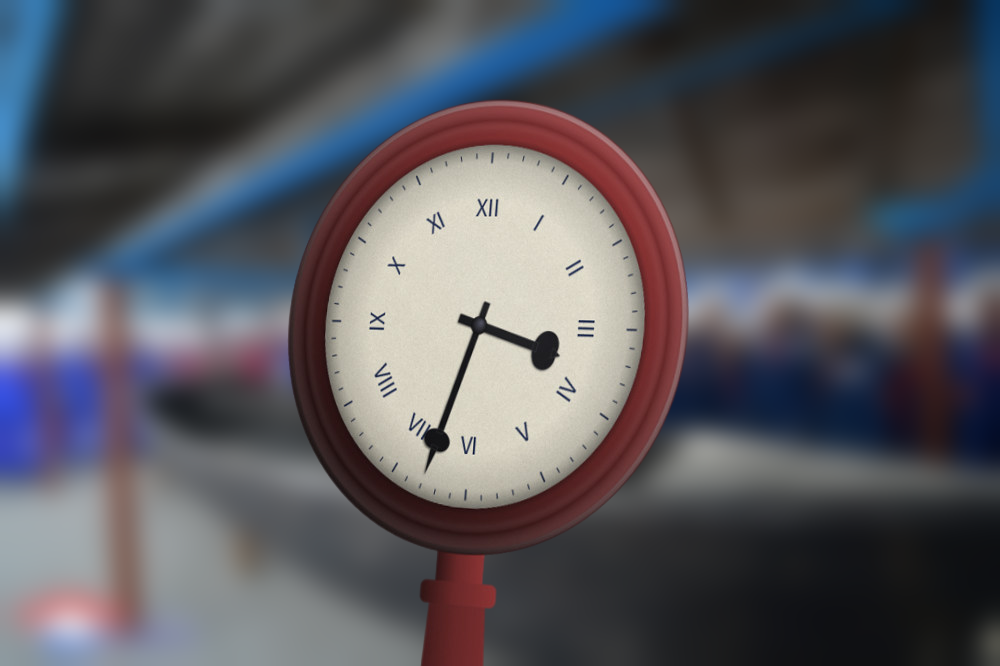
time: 3:33
